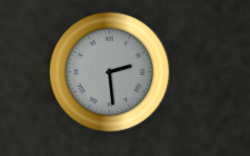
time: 2:29
